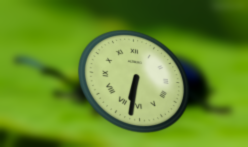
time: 6:32
